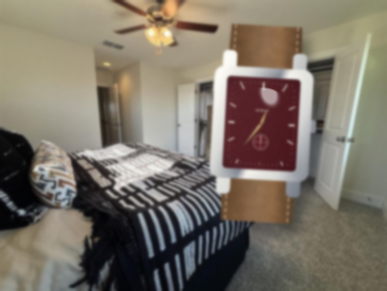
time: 12:36
